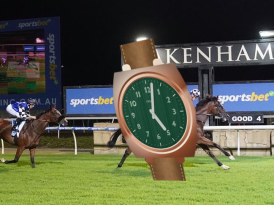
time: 5:02
